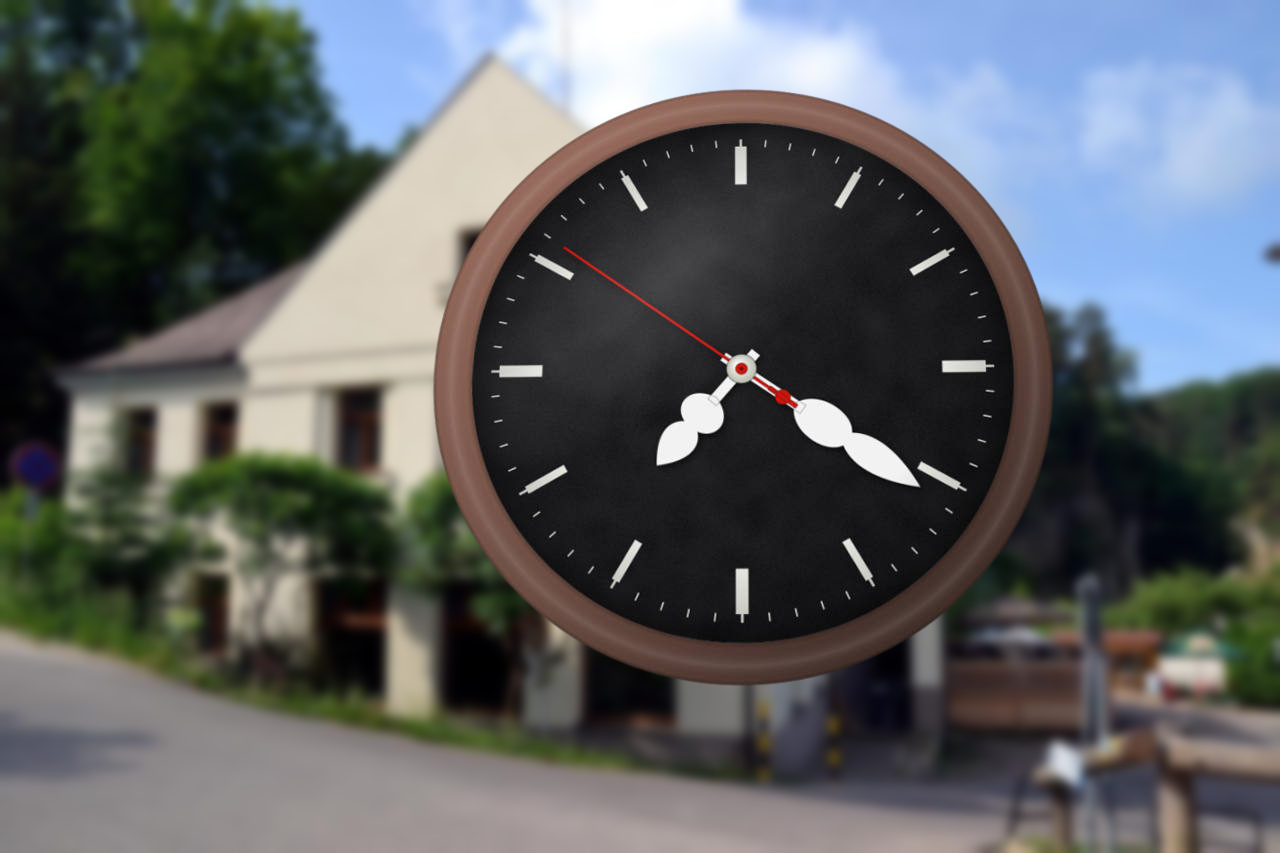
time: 7:20:51
